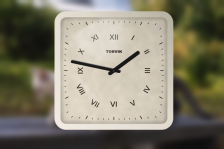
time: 1:47
